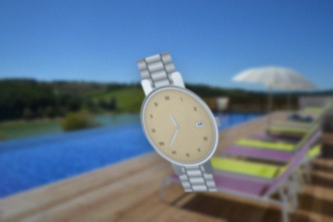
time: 11:37
